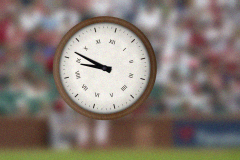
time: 8:47
